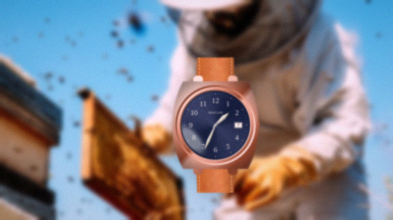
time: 1:34
